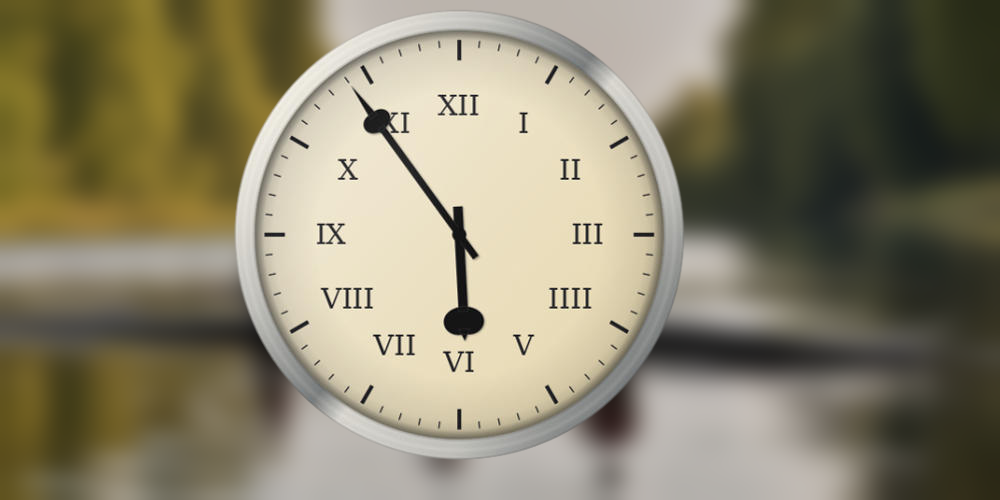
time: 5:54
